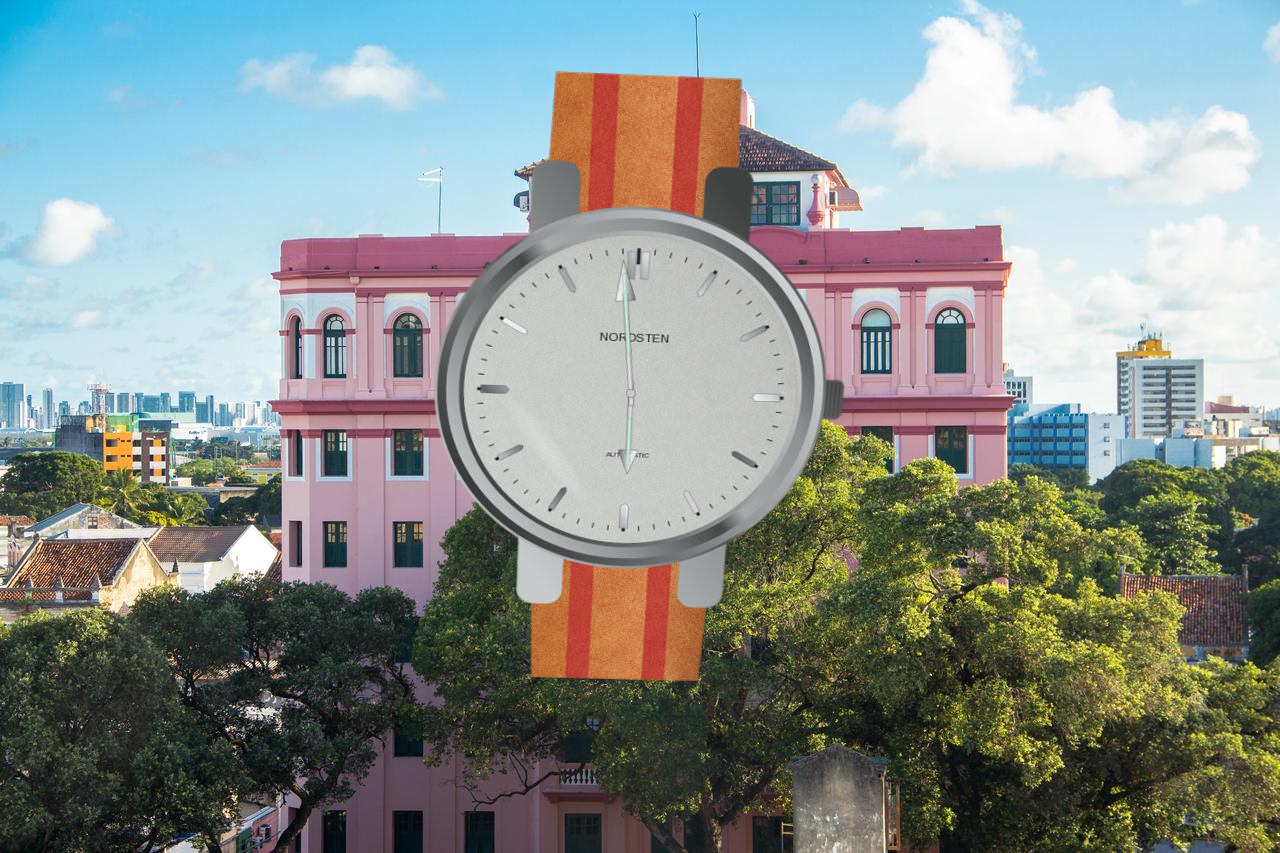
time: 5:59
